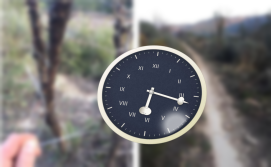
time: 6:17
